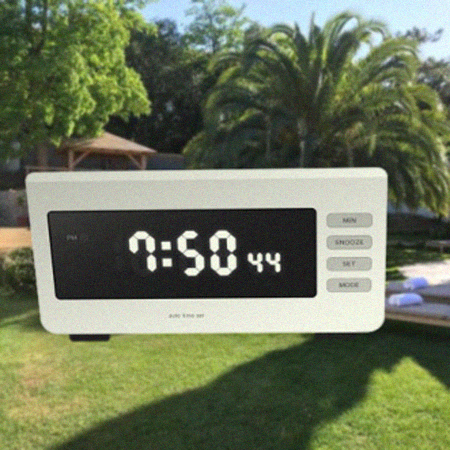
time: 7:50:44
